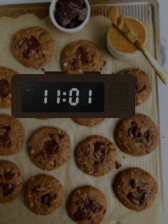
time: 11:01
